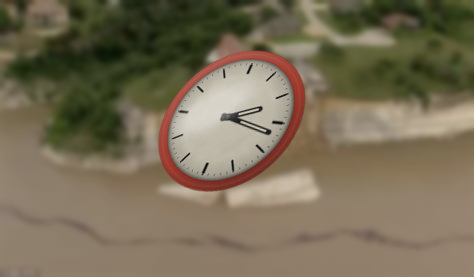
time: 2:17
